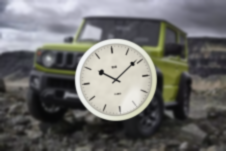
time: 10:09
